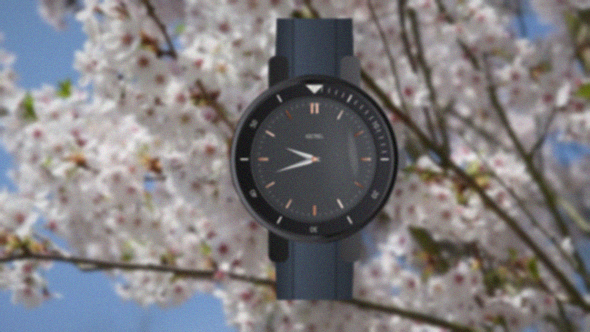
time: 9:42
